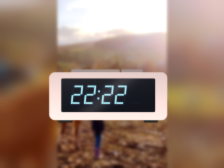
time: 22:22
